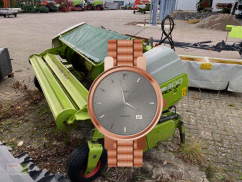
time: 3:58
